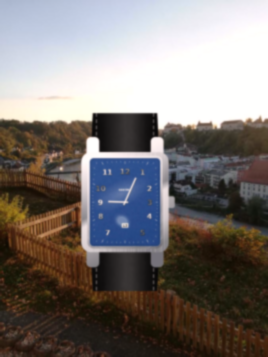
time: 9:04
